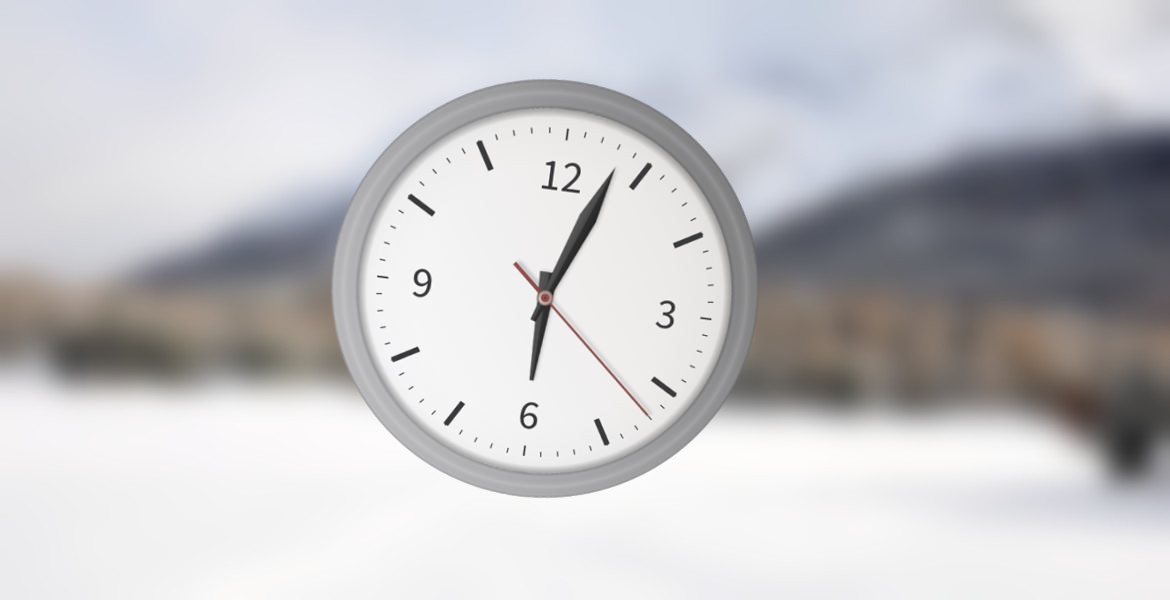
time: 6:03:22
